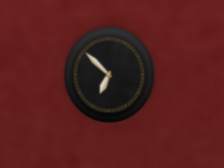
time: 6:52
